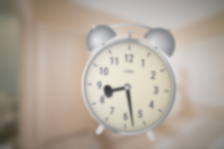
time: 8:28
